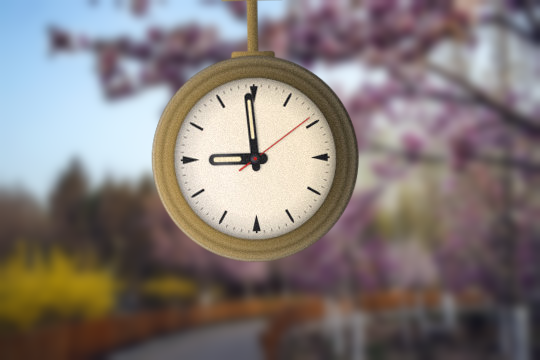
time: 8:59:09
